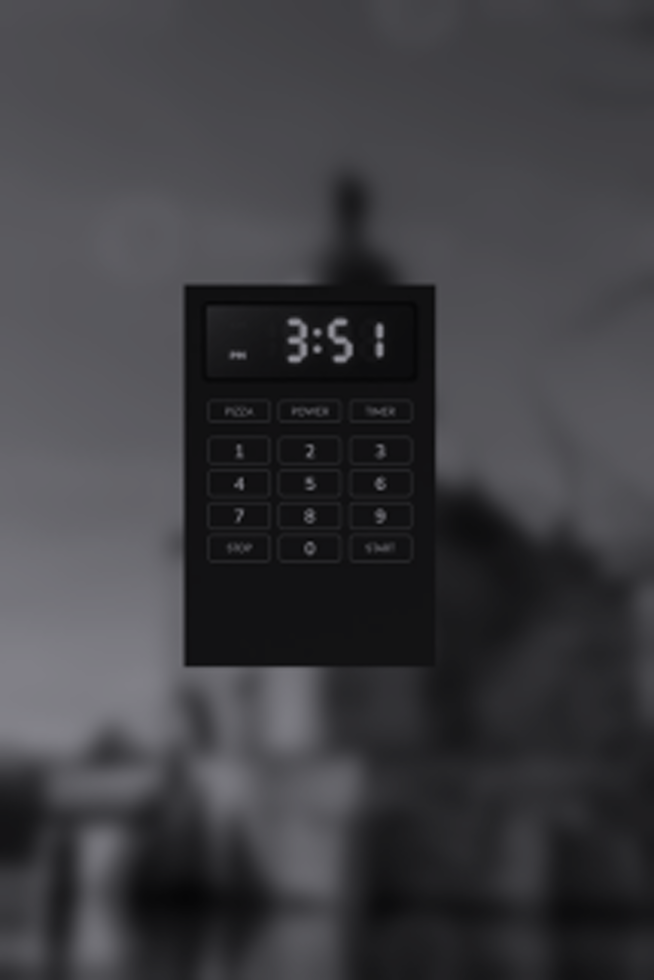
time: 3:51
